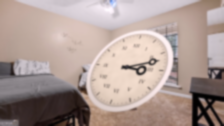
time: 3:12
